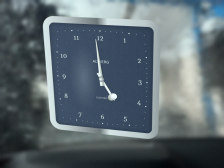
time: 4:59
